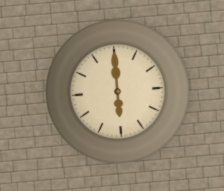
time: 6:00
